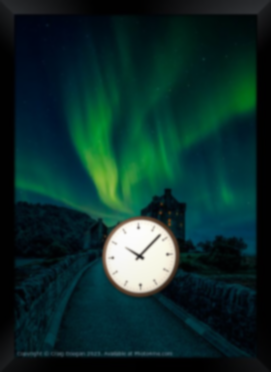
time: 10:08
